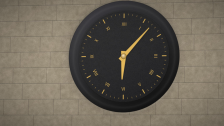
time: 6:07
